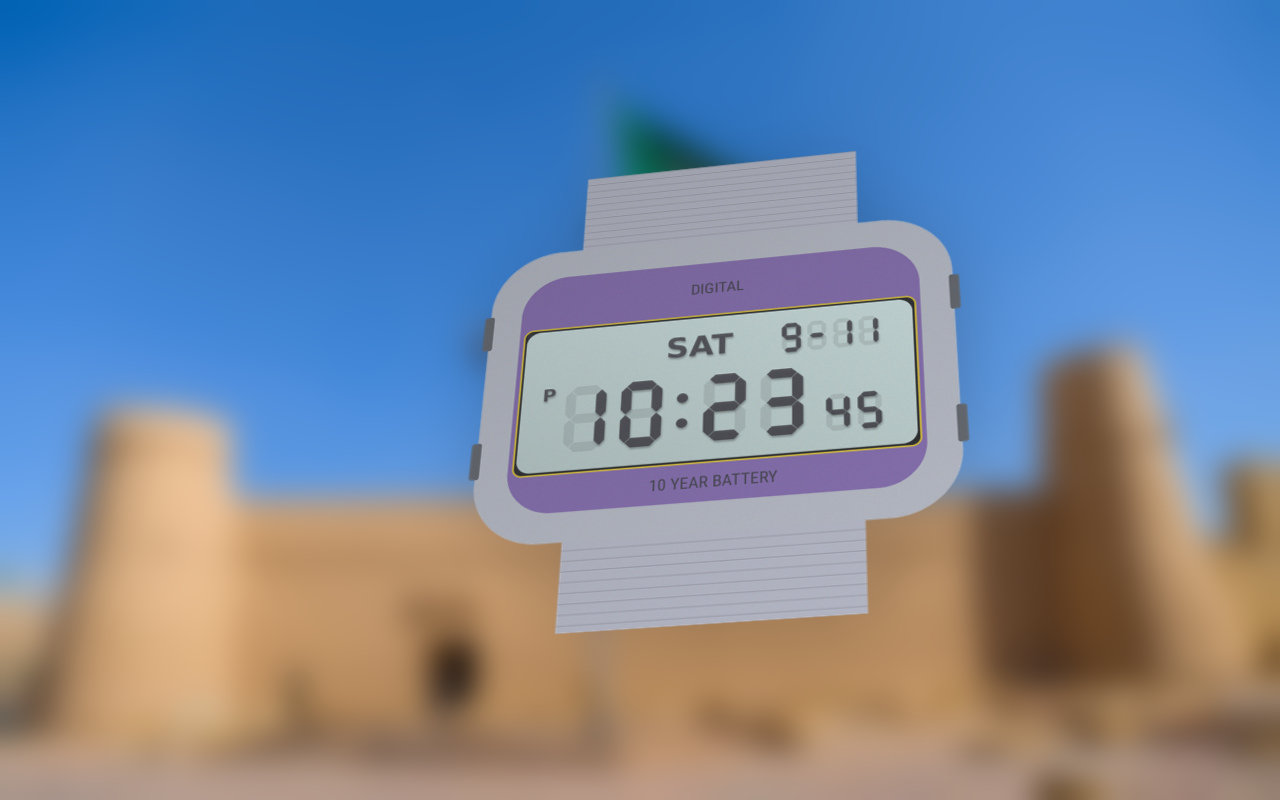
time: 10:23:45
